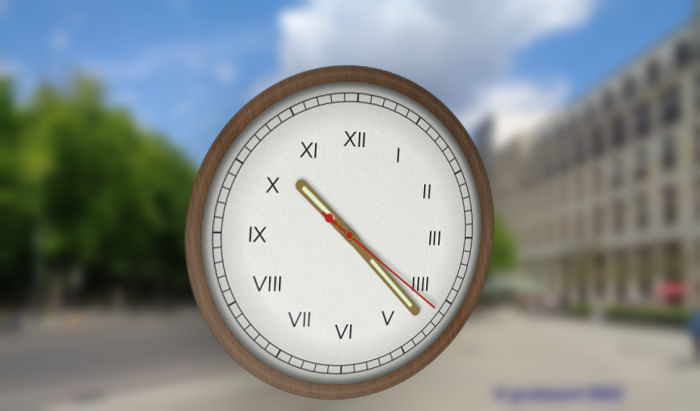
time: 10:22:21
